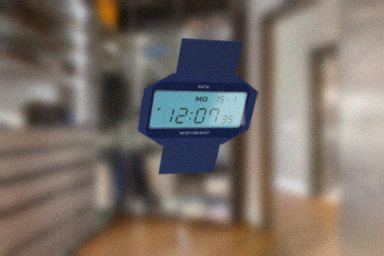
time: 12:07
